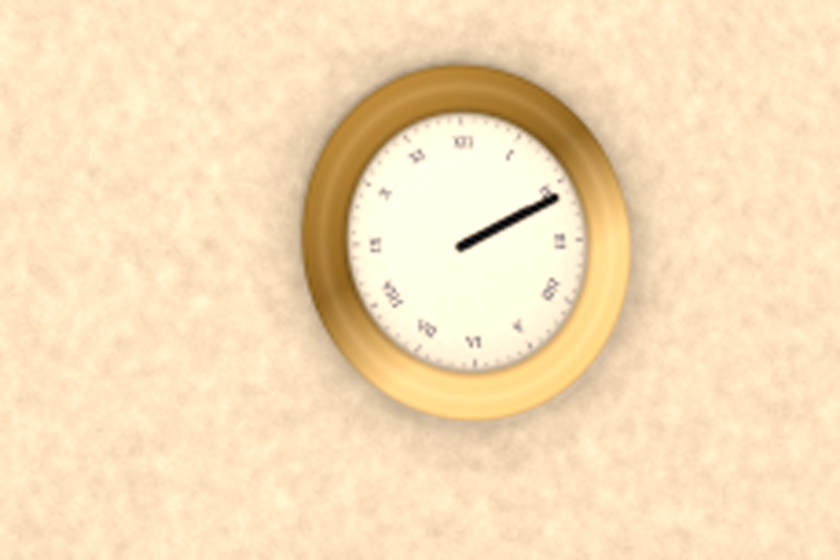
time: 2:11
